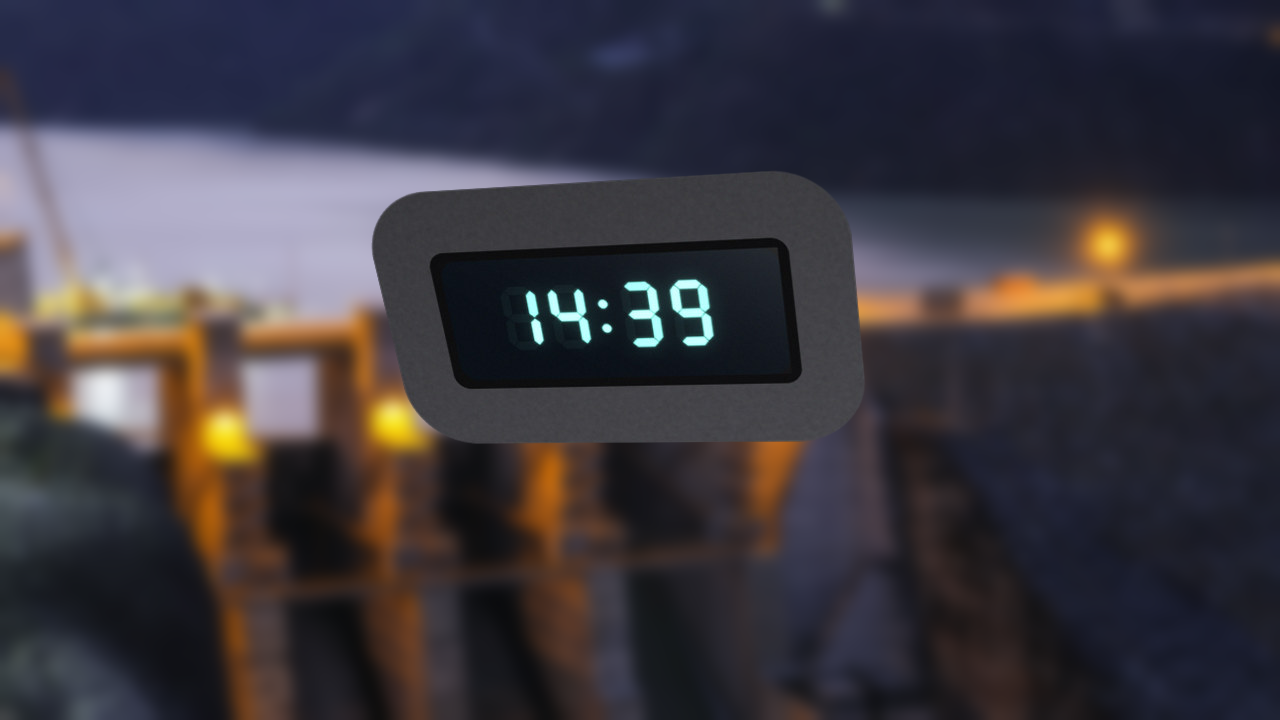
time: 14:39
